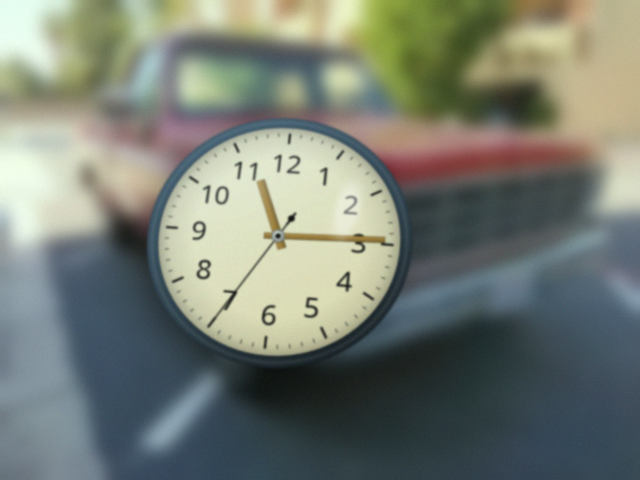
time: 11:14:35
